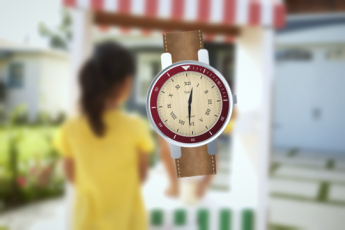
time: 12:31
